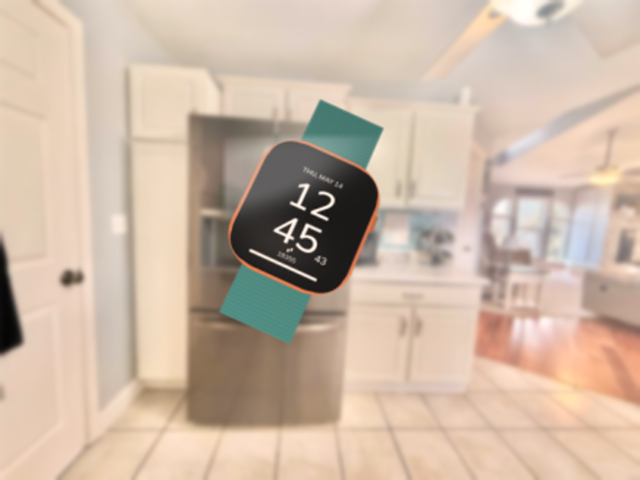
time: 12:45
